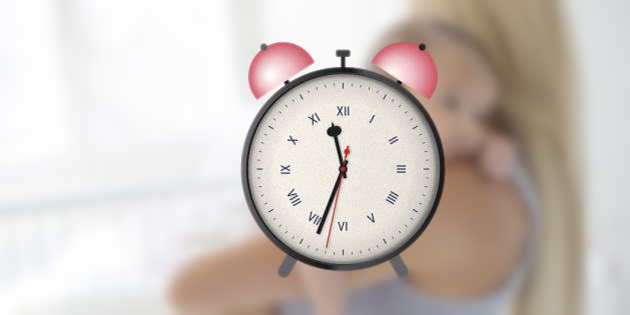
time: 11:33:32
